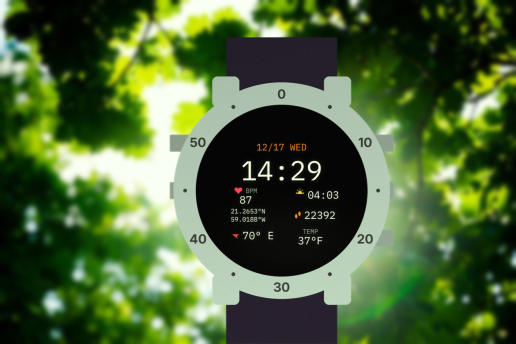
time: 14:29
